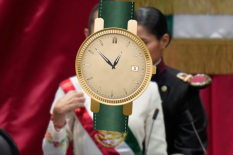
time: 12:52
